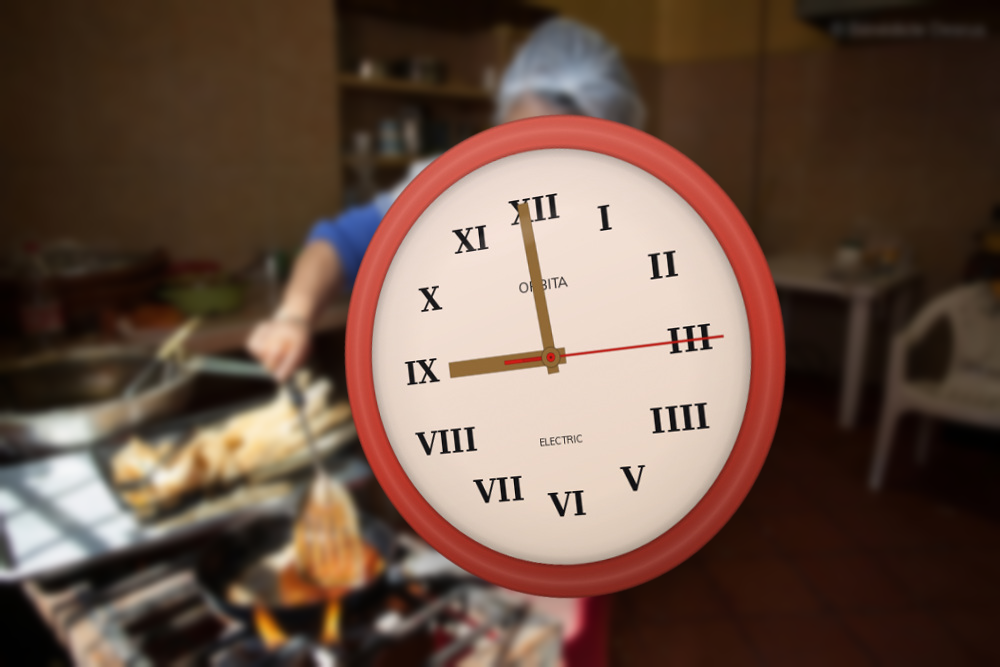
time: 8:59:15
